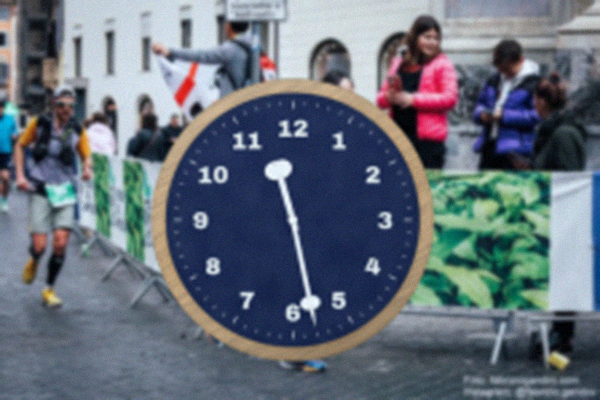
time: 11:28
